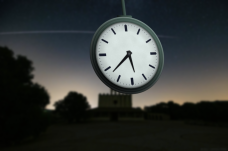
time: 5:38
